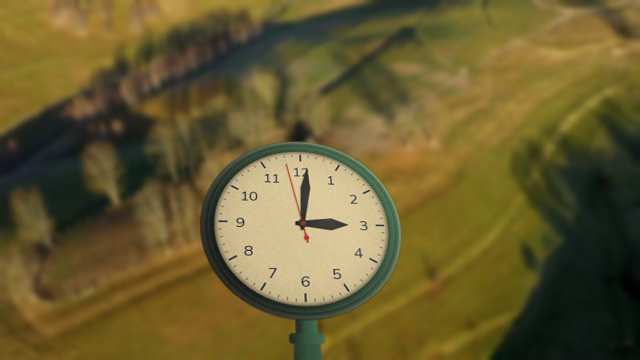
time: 3:00:58
